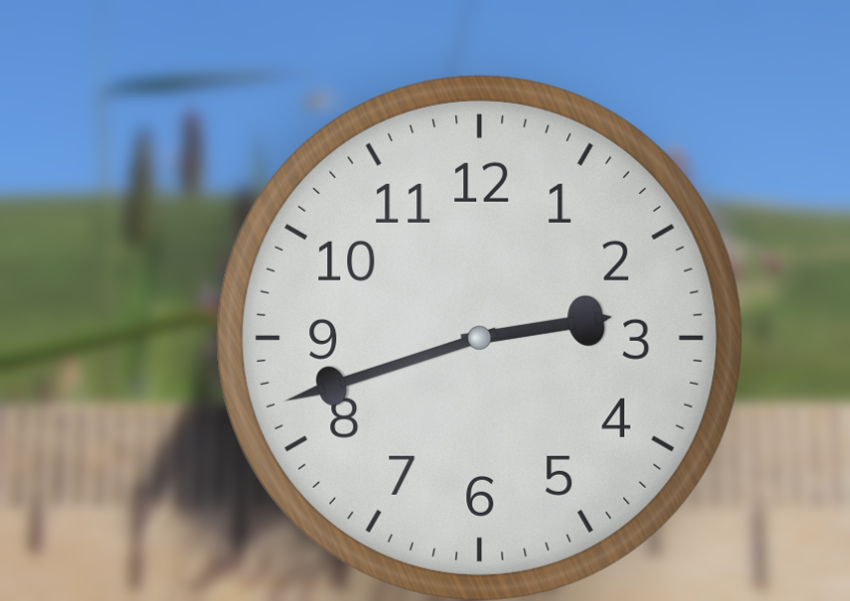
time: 2:42
